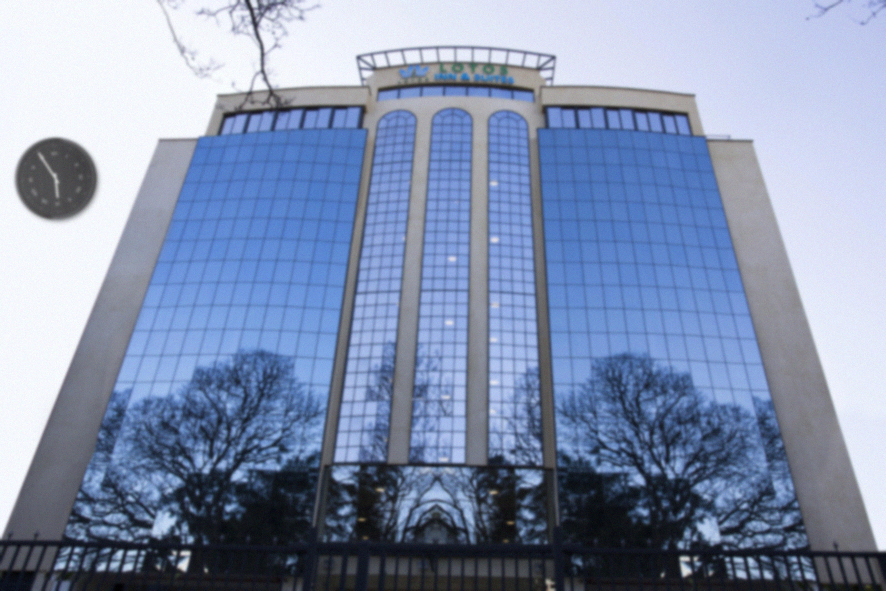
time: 5:55
